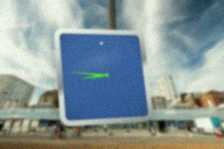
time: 8:46
